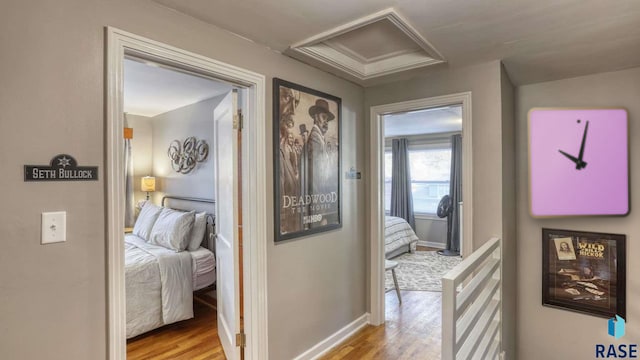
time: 10:02
